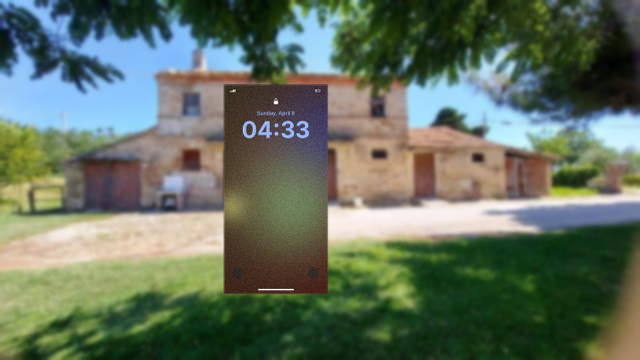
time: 4:33
